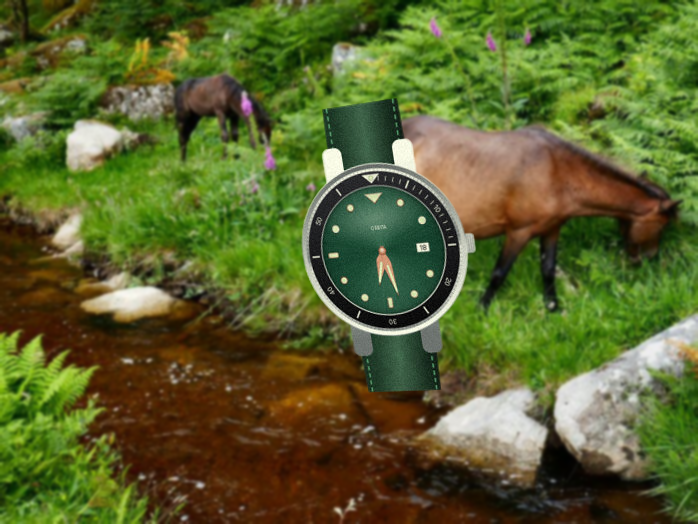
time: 6:28
